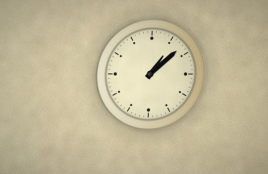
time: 1:08
